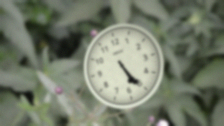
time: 5:26
